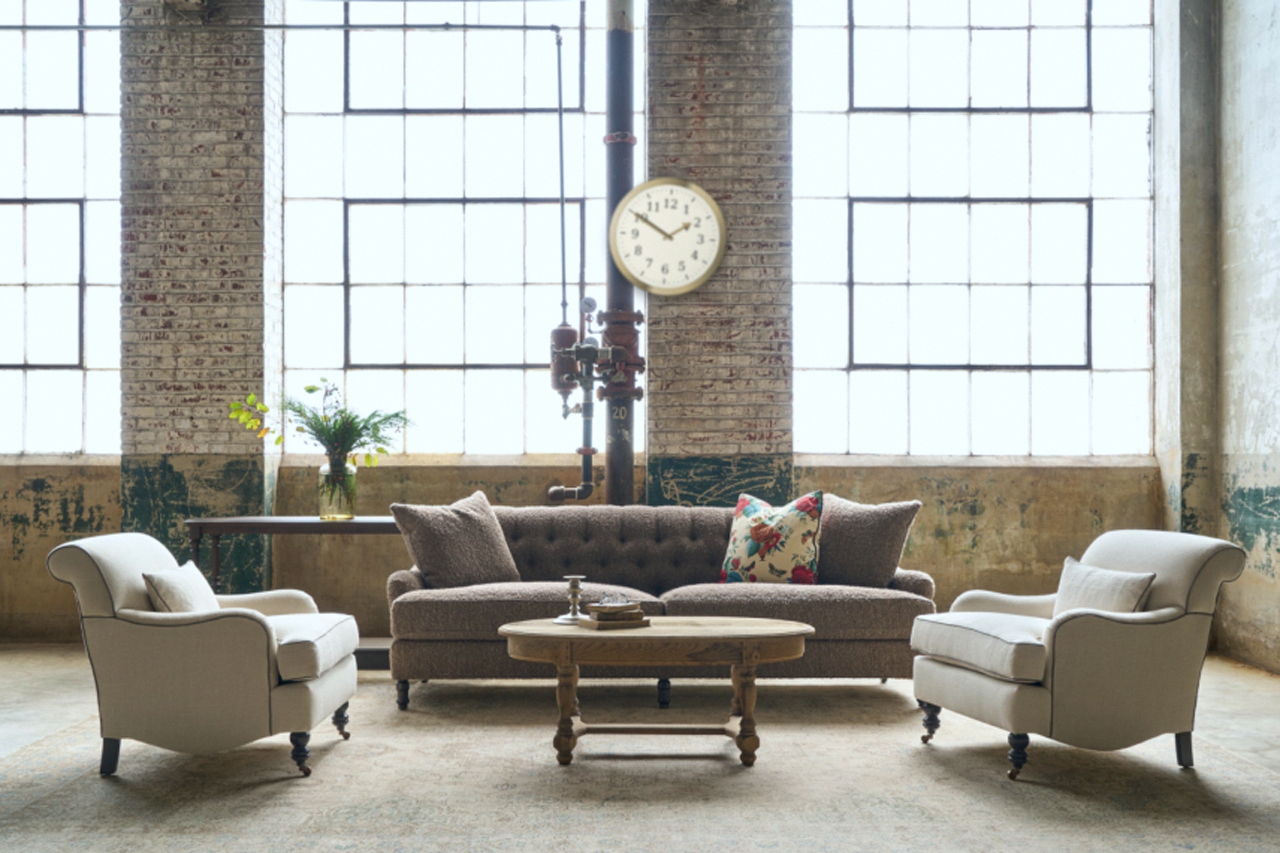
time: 1:50
